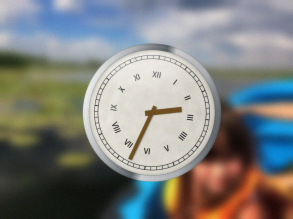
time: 2:33
